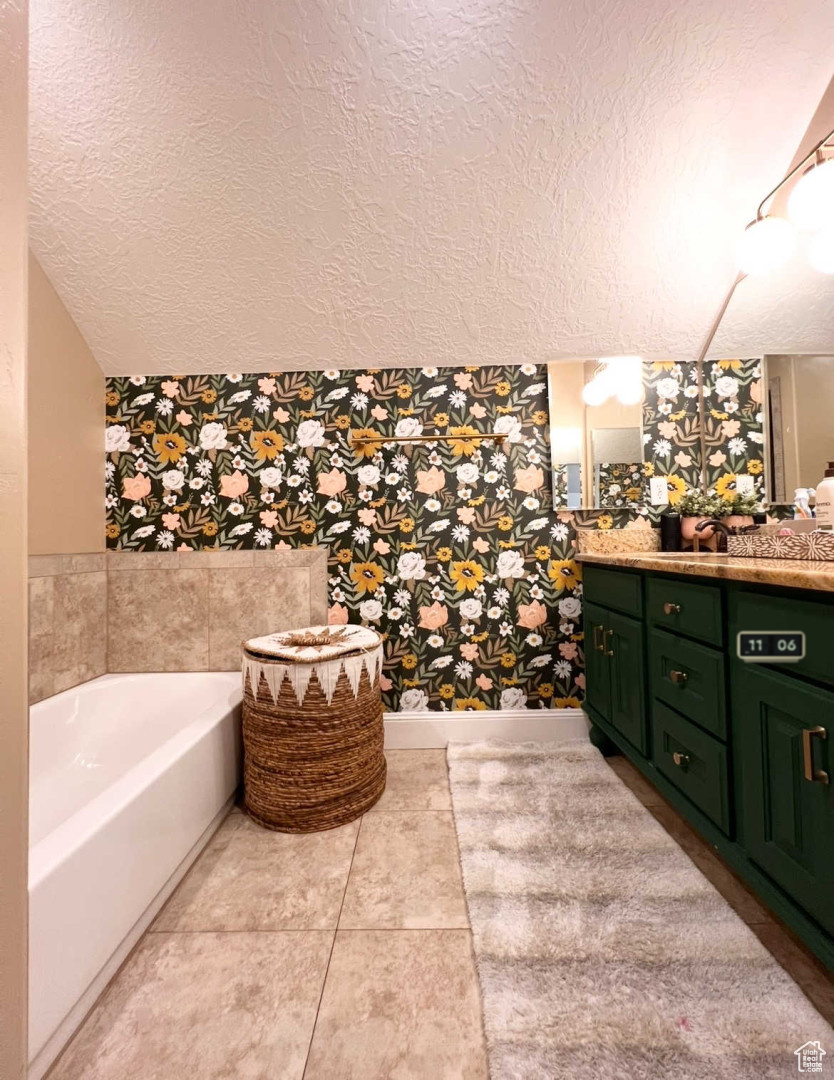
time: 11:06
